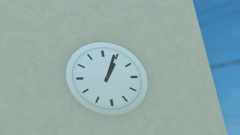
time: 1:04
